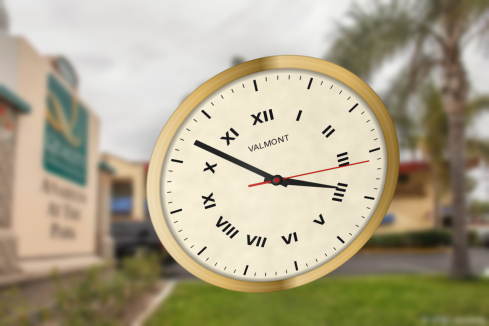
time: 3:52:16
